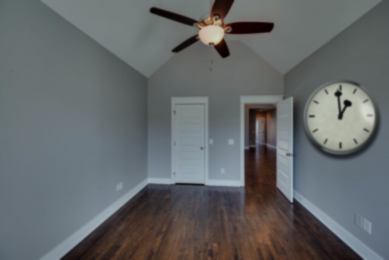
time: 12:59
